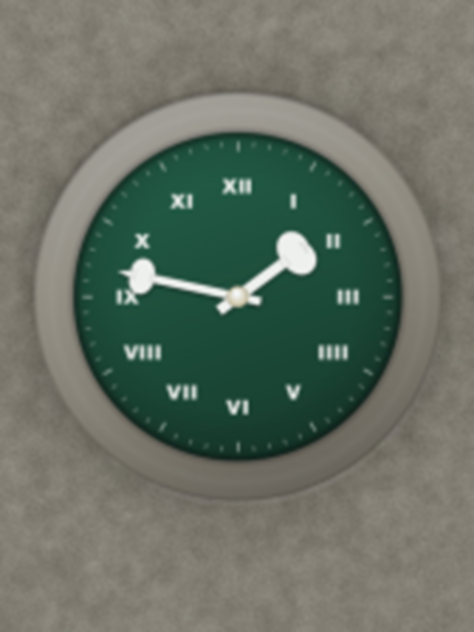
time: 1:47
